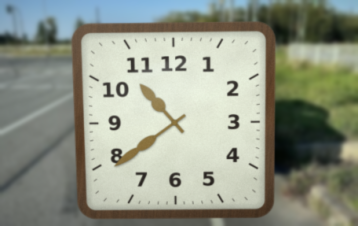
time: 10:39
